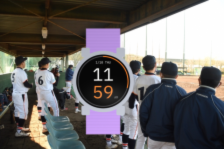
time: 11:59
